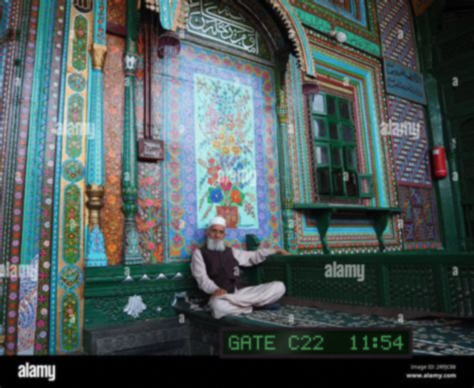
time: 11:54
